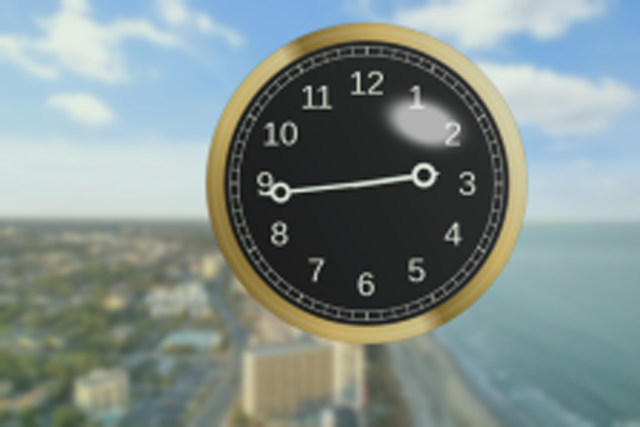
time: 2:44
